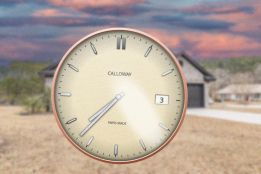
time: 7:37
